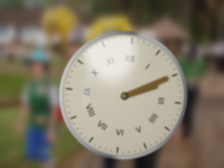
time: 2:10
